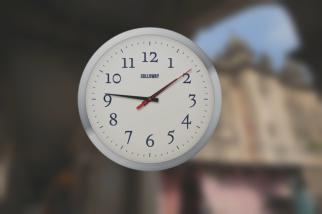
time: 1:46:09
